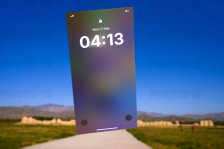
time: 4:13
